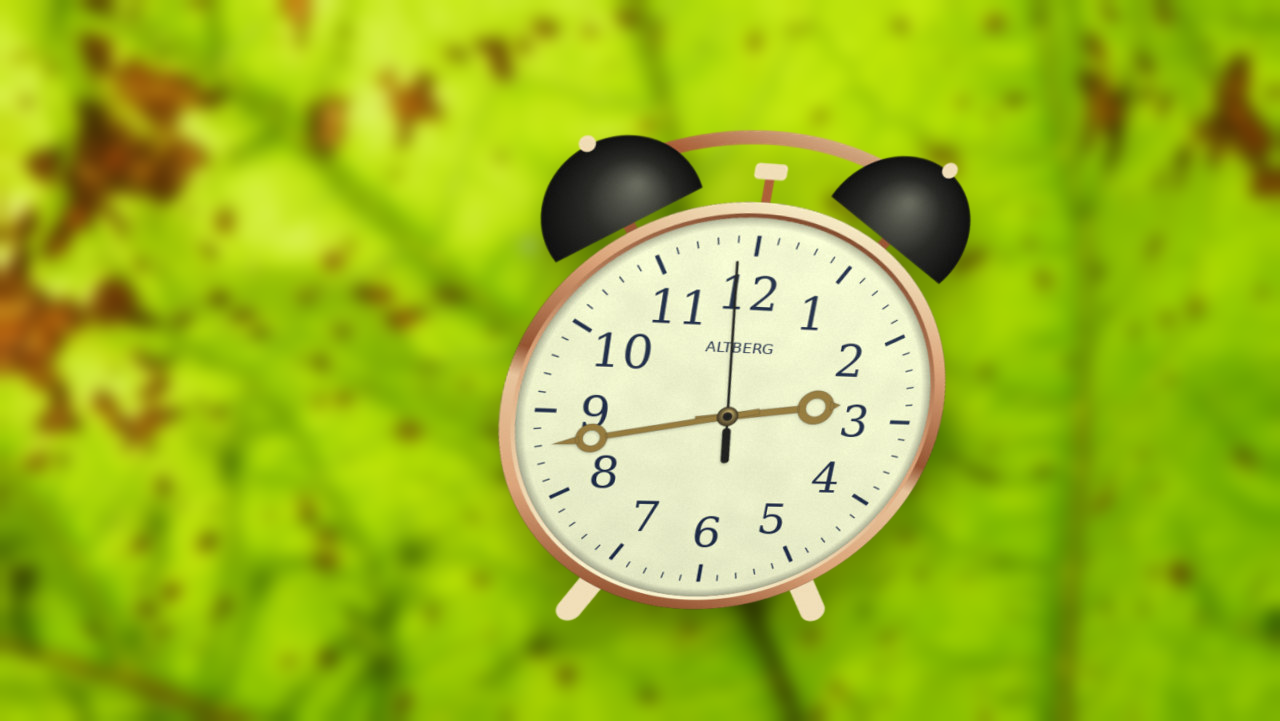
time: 2:42:59
